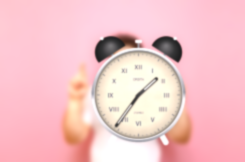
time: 1:36
